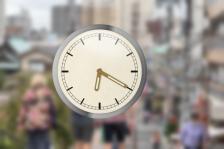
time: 6:20
